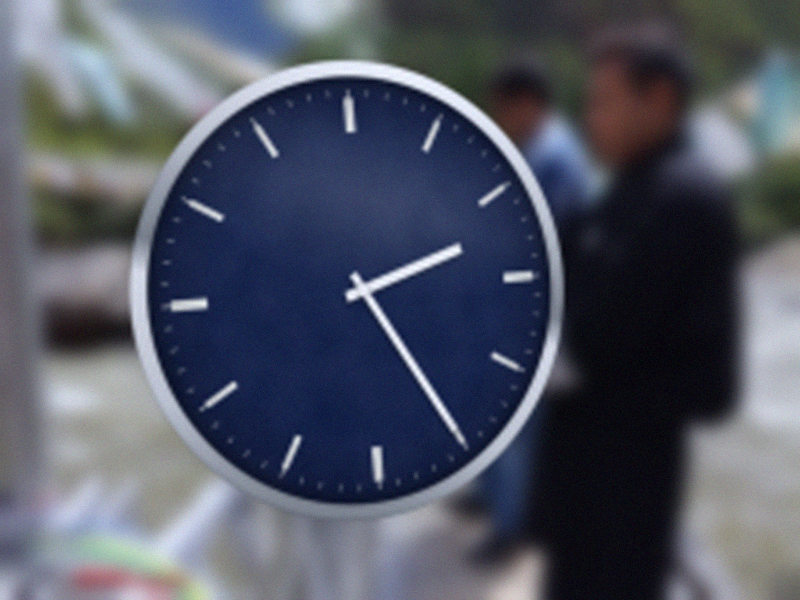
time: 2:25
